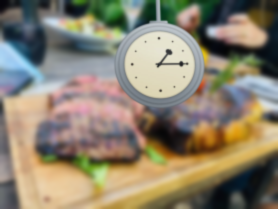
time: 1:15
